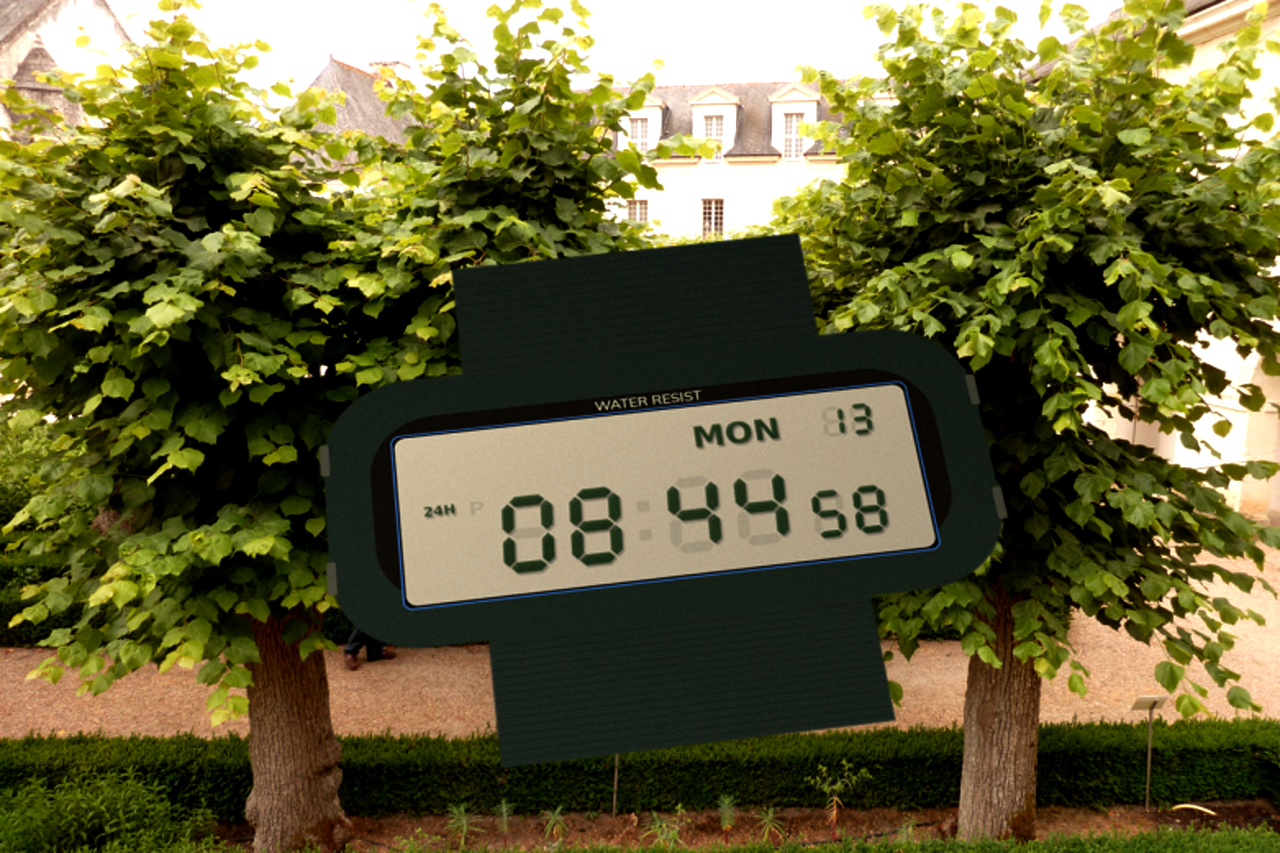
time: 8:44:58
